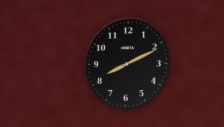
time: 8:11
